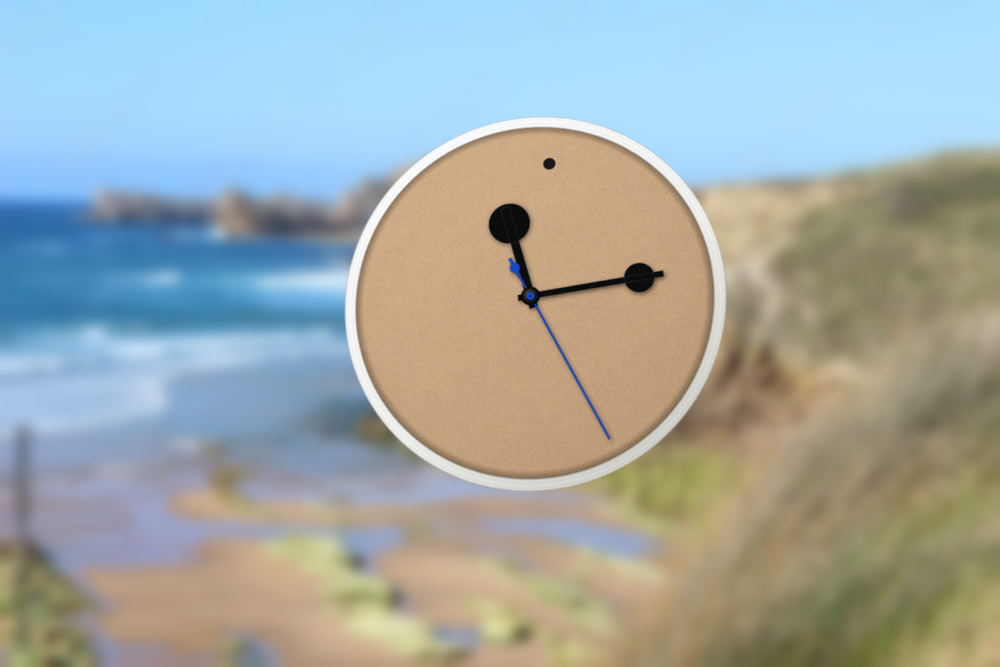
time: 11:12:24
